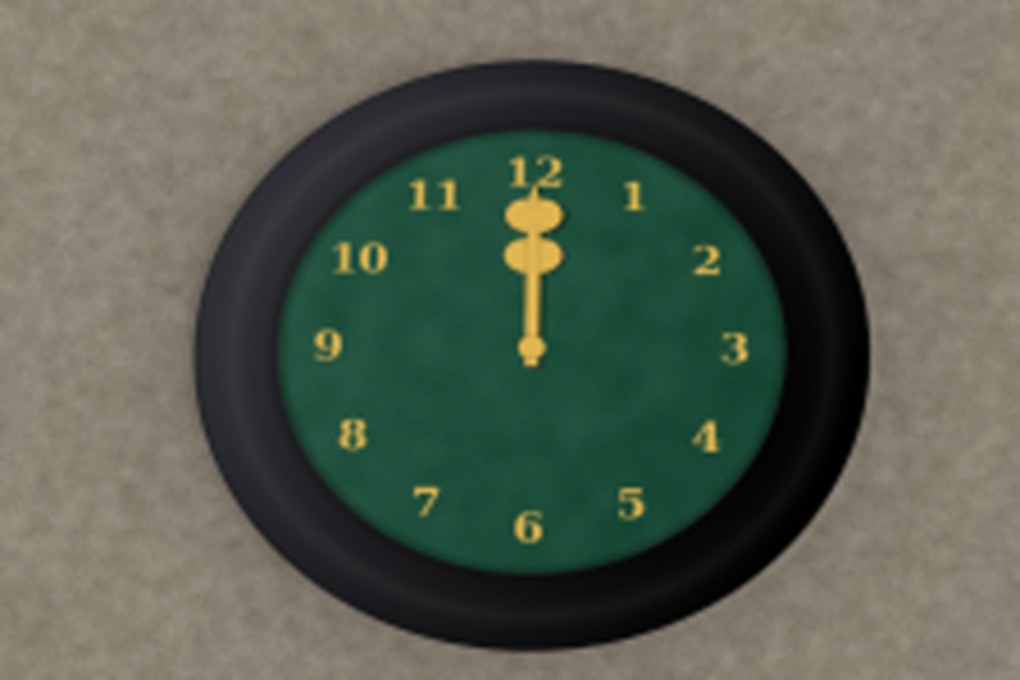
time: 12:00
